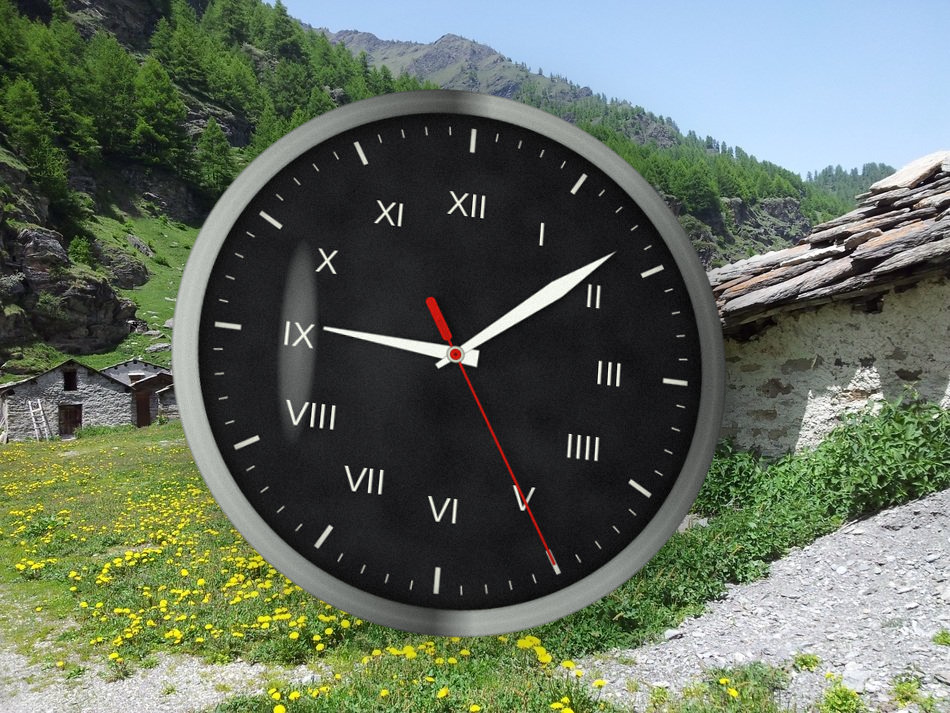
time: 9:08:25
